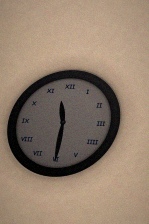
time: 11:30
